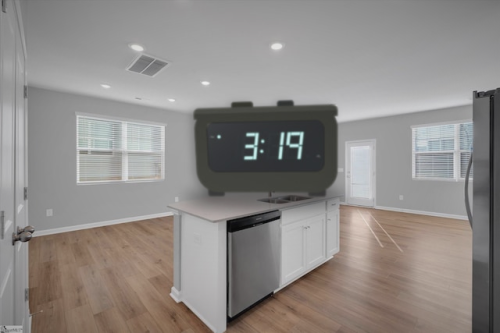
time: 3:19
